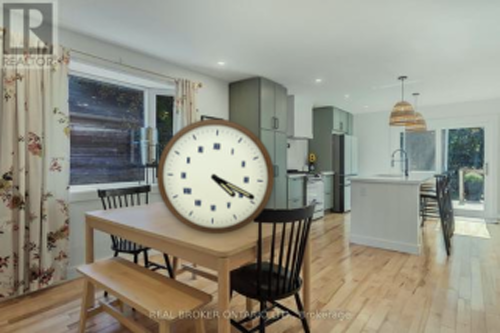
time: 4:19
